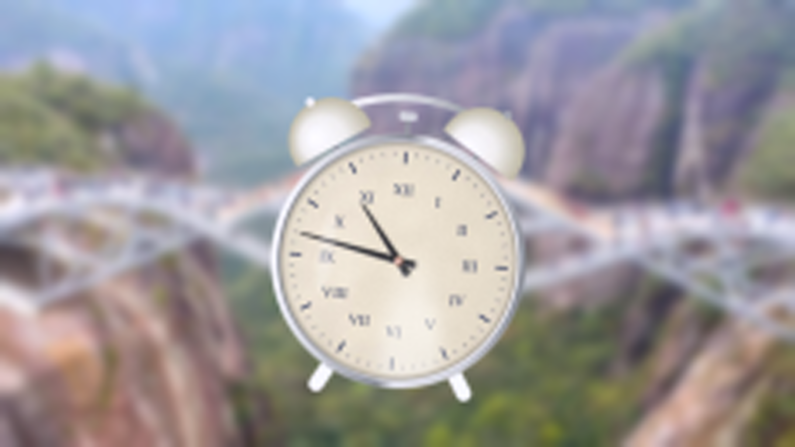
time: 10:47
